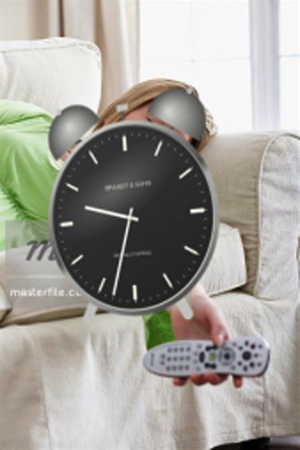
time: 9:33
